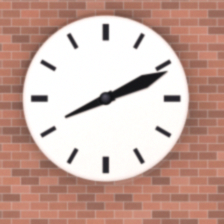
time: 8:11
